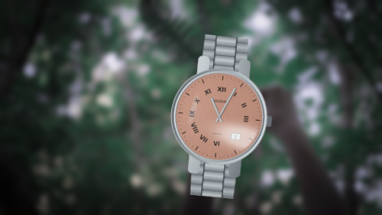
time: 11:04
